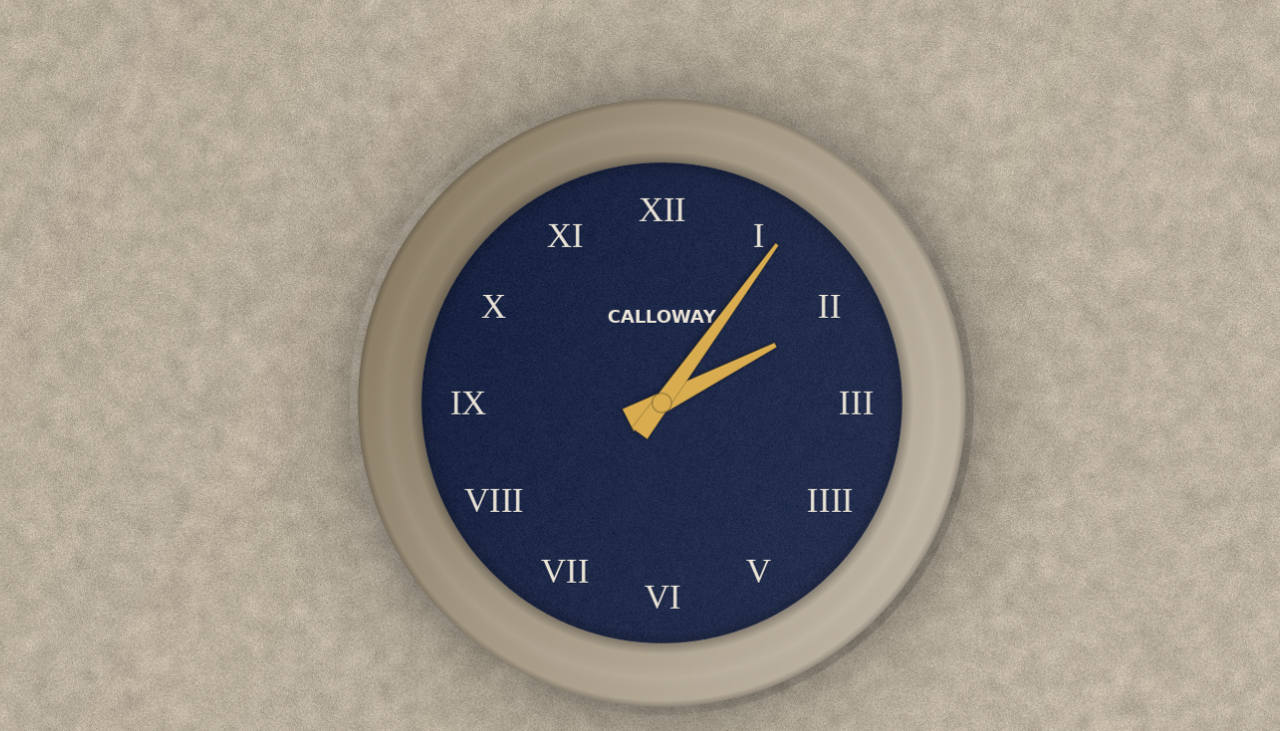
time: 2:06
